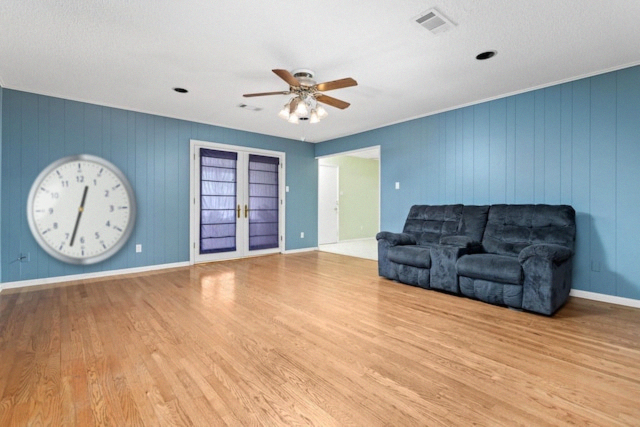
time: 12:33
